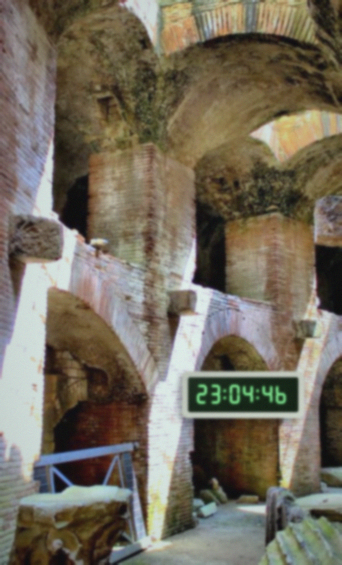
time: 23:04:46
